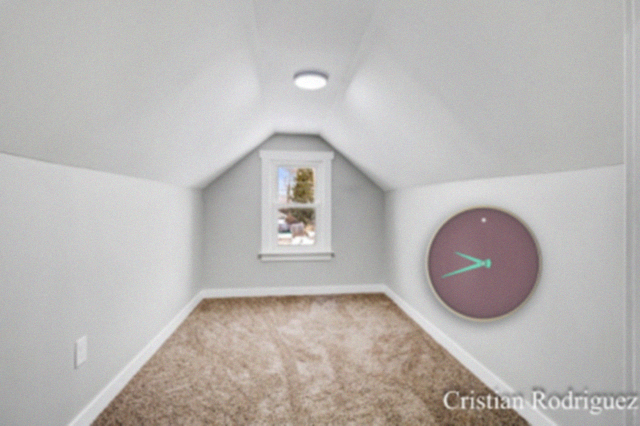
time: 9:42
